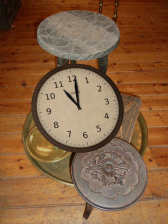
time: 11:01
